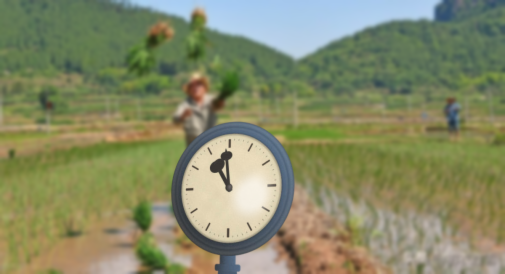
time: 10:59
